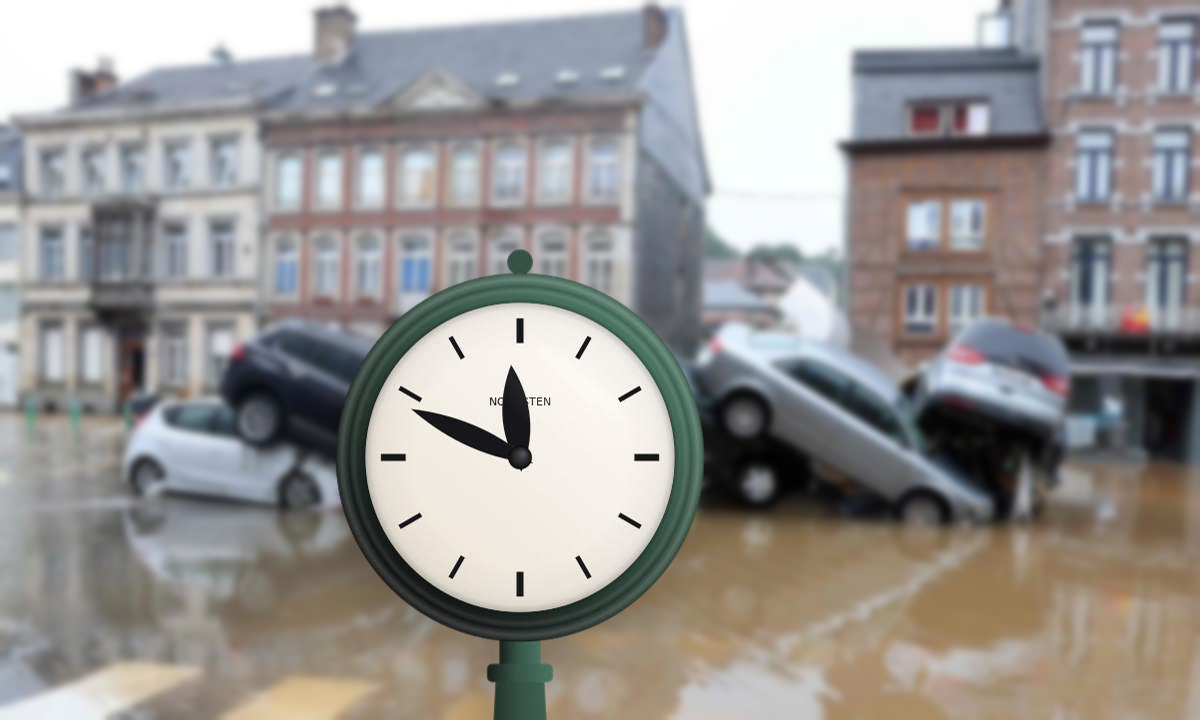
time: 11:49
